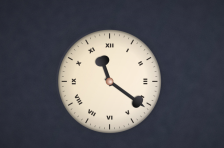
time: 11:21
